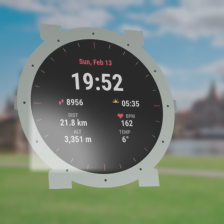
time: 19:52
